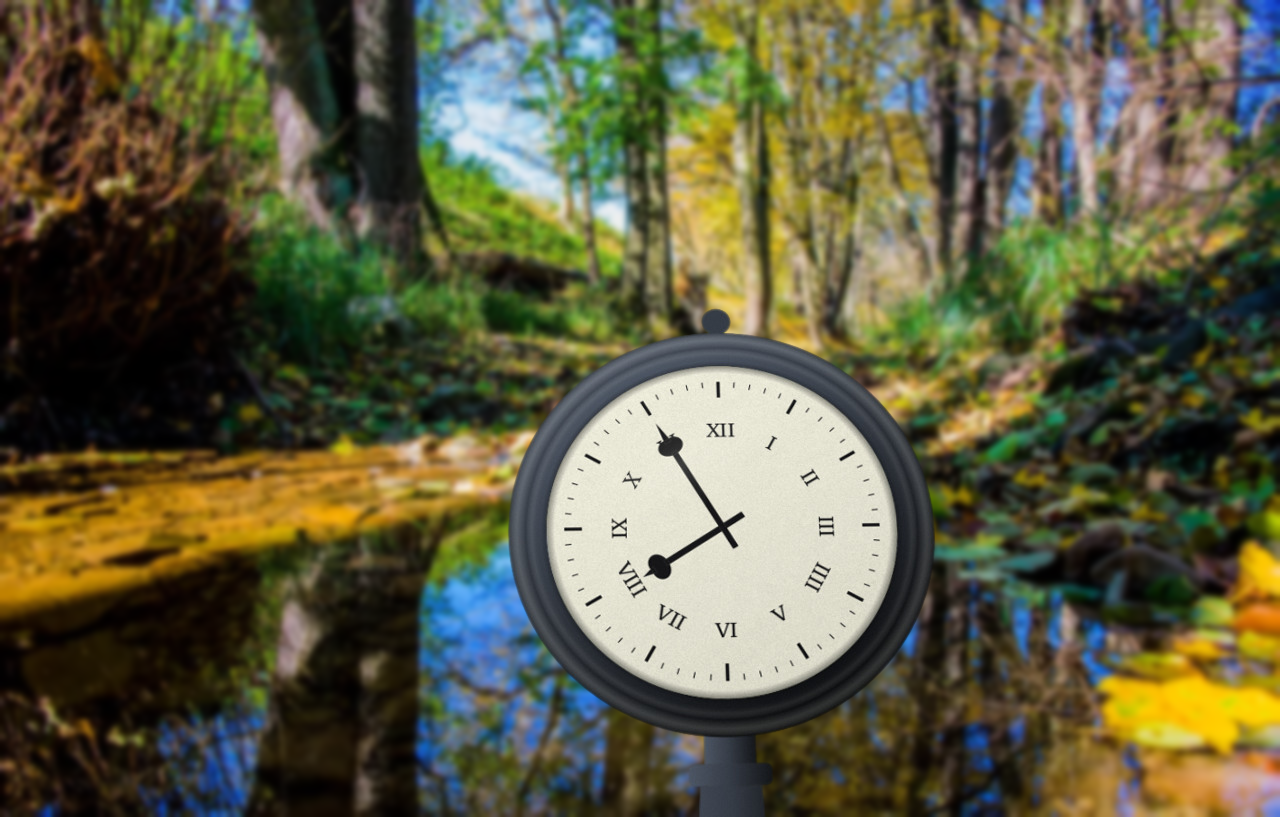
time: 7:55
